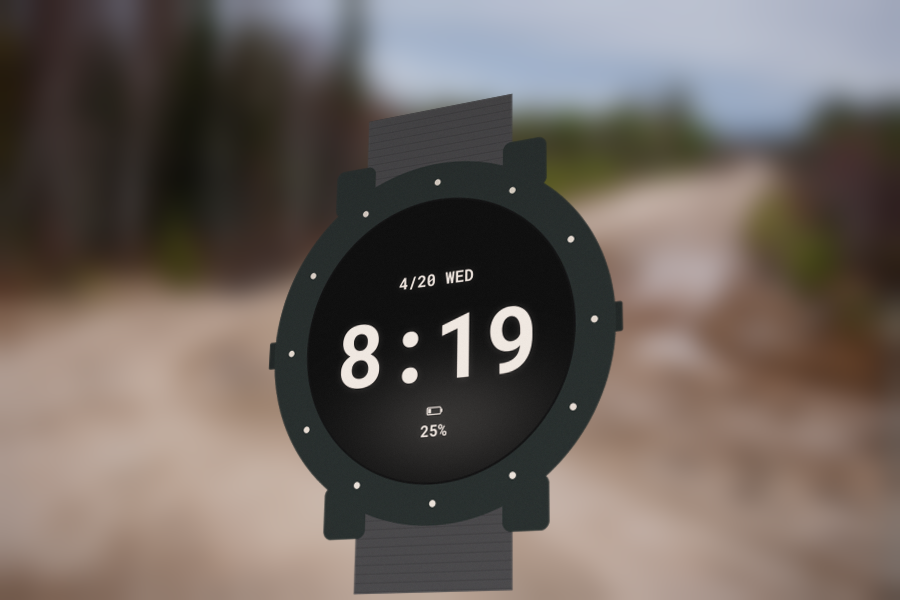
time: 8:19
